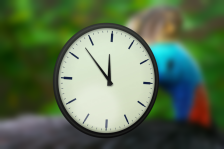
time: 11:53
